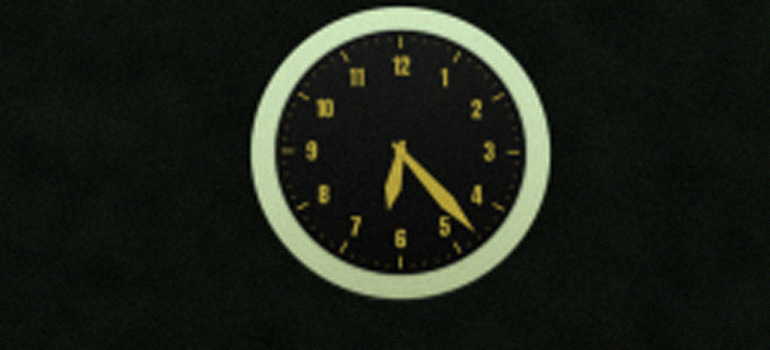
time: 6:23
